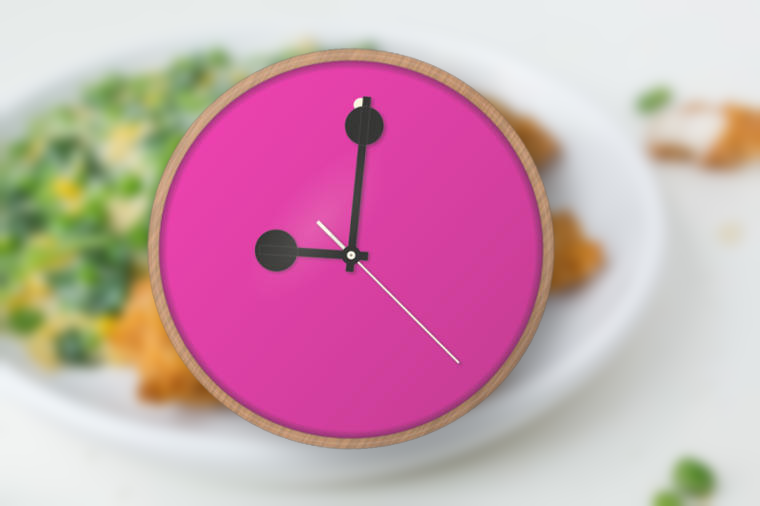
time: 9:00:22
